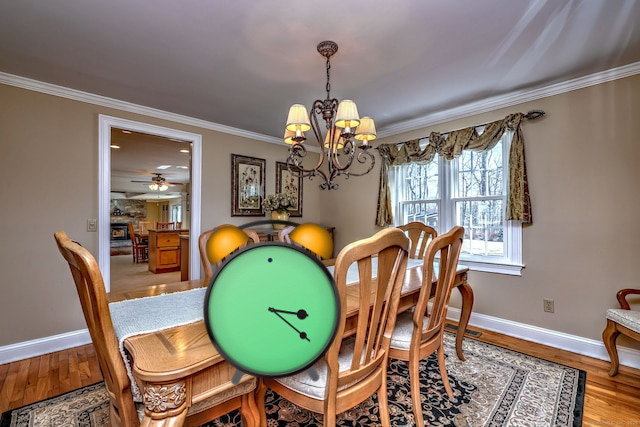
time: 3:22
